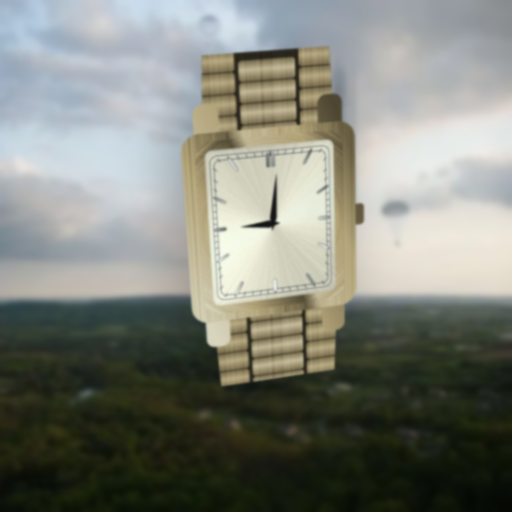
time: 9:01
